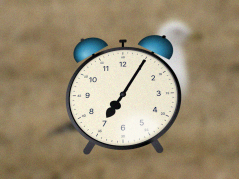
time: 7:05
